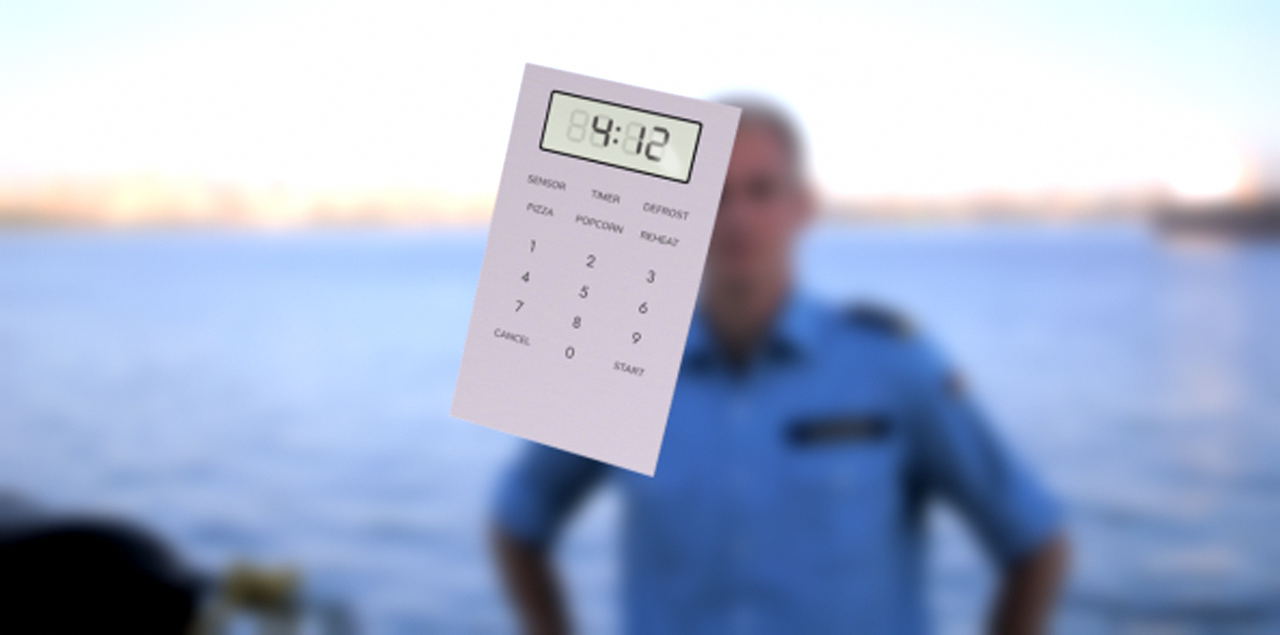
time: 4:12
